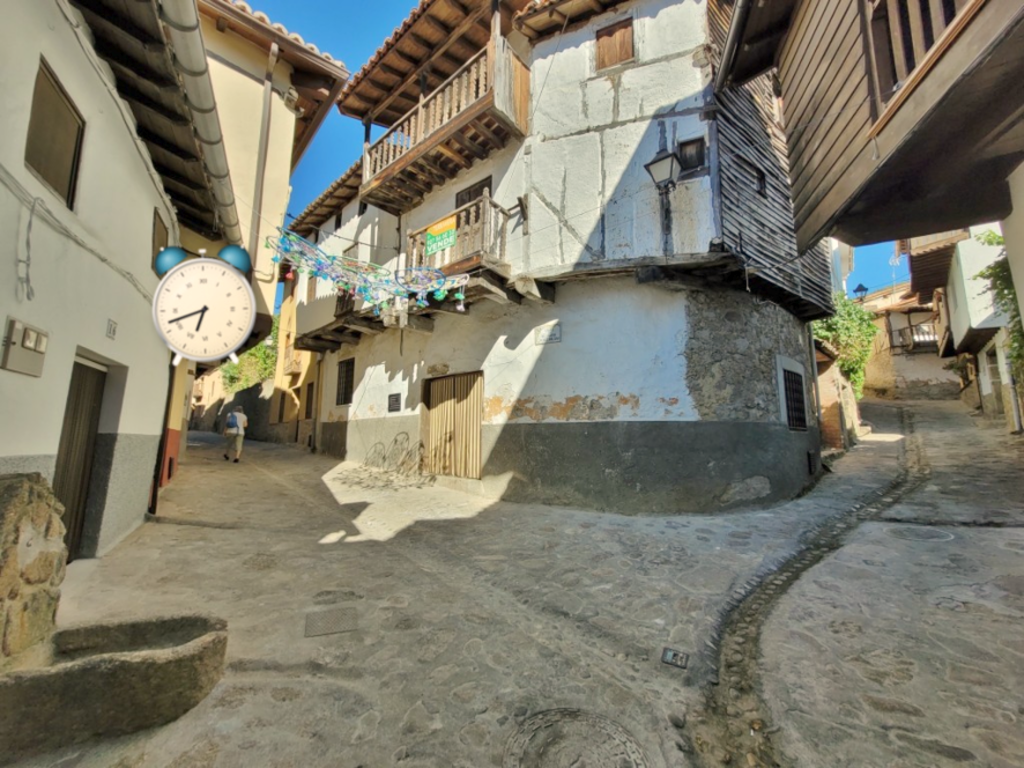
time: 6:42
